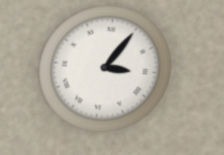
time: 3:05
